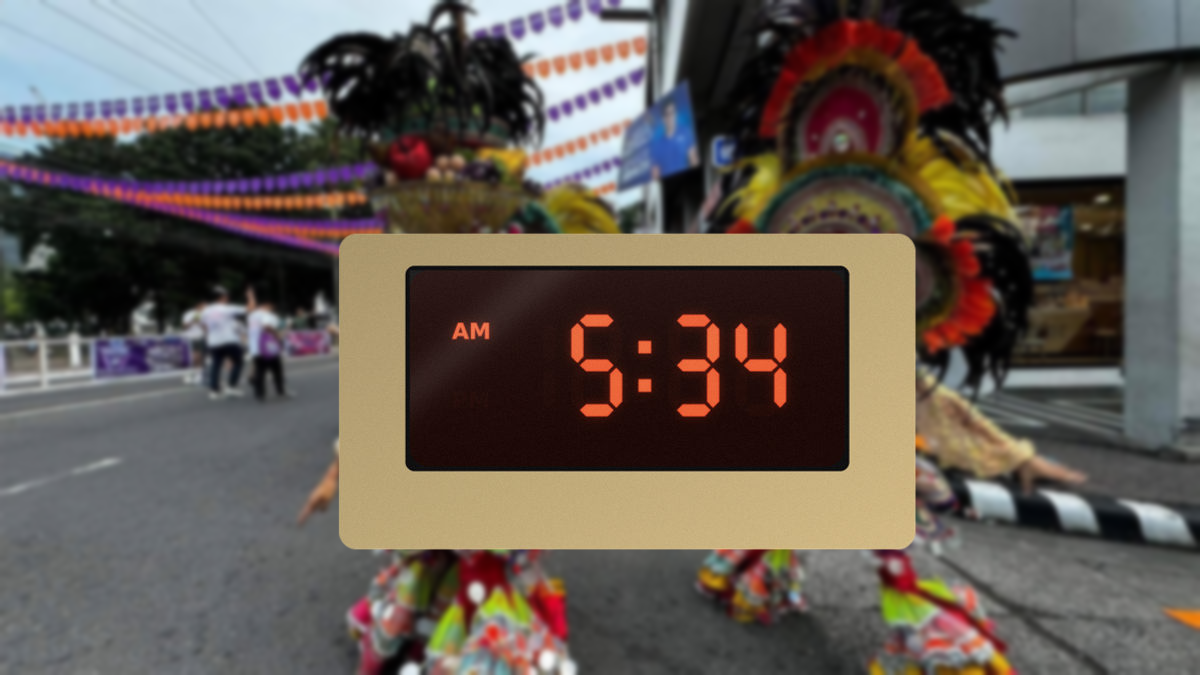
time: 5:34
